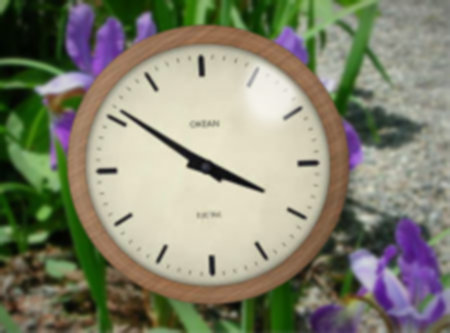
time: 3:51
